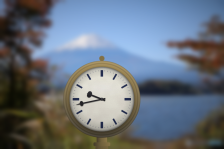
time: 9:43
